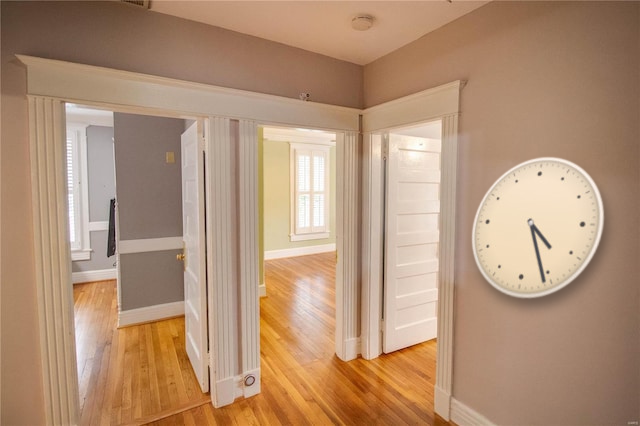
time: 4:26
